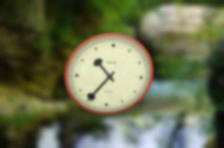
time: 10:36
